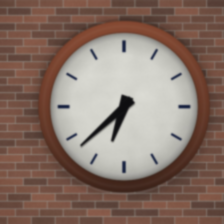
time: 6:38
